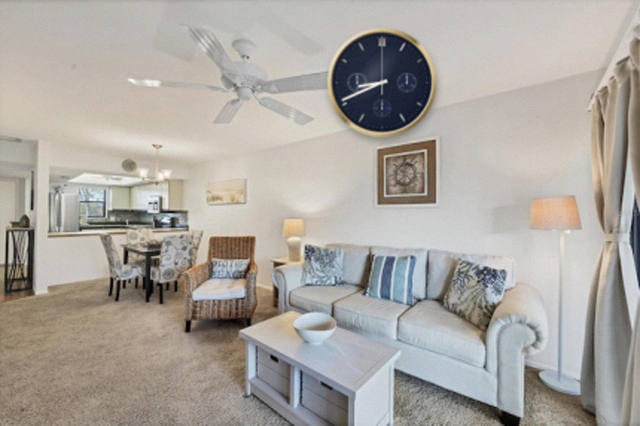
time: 8:41
